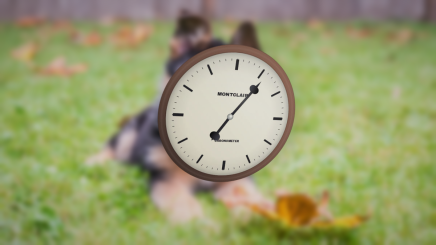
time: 7:06
